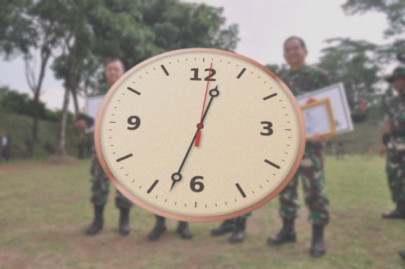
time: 12:33:01
